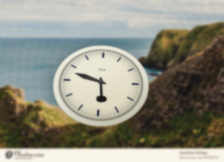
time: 5:48
